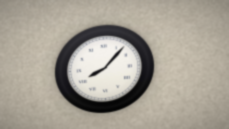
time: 8:07
